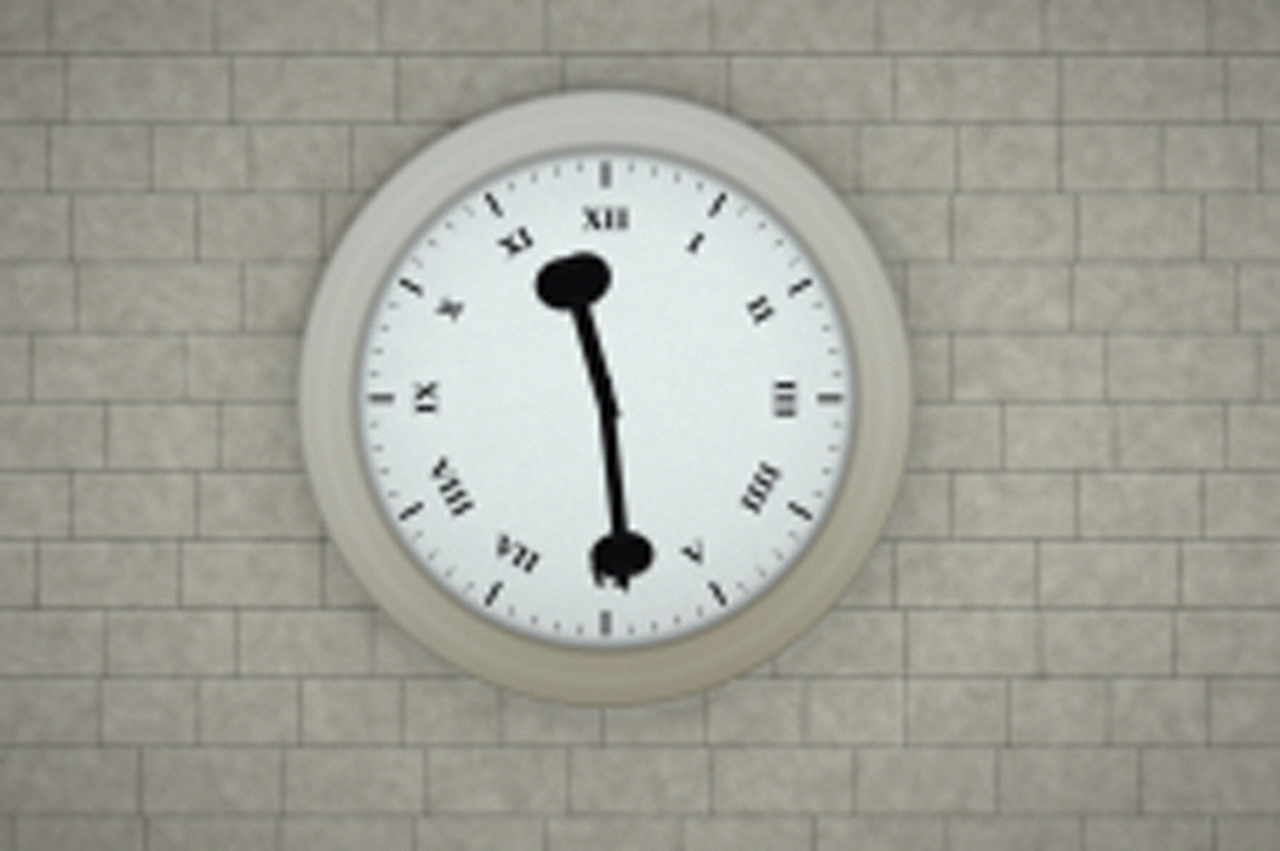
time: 11:29
